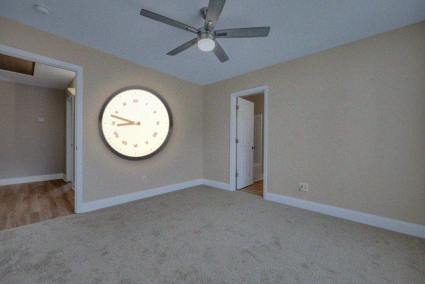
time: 8:48
